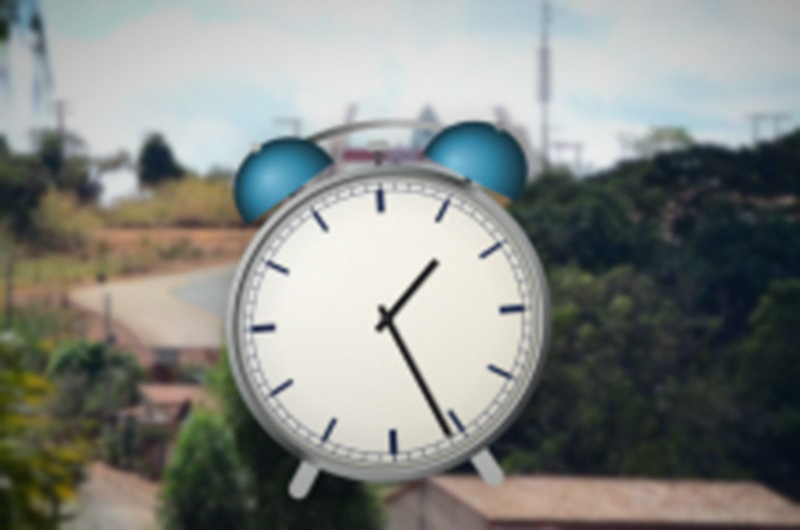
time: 1:26
